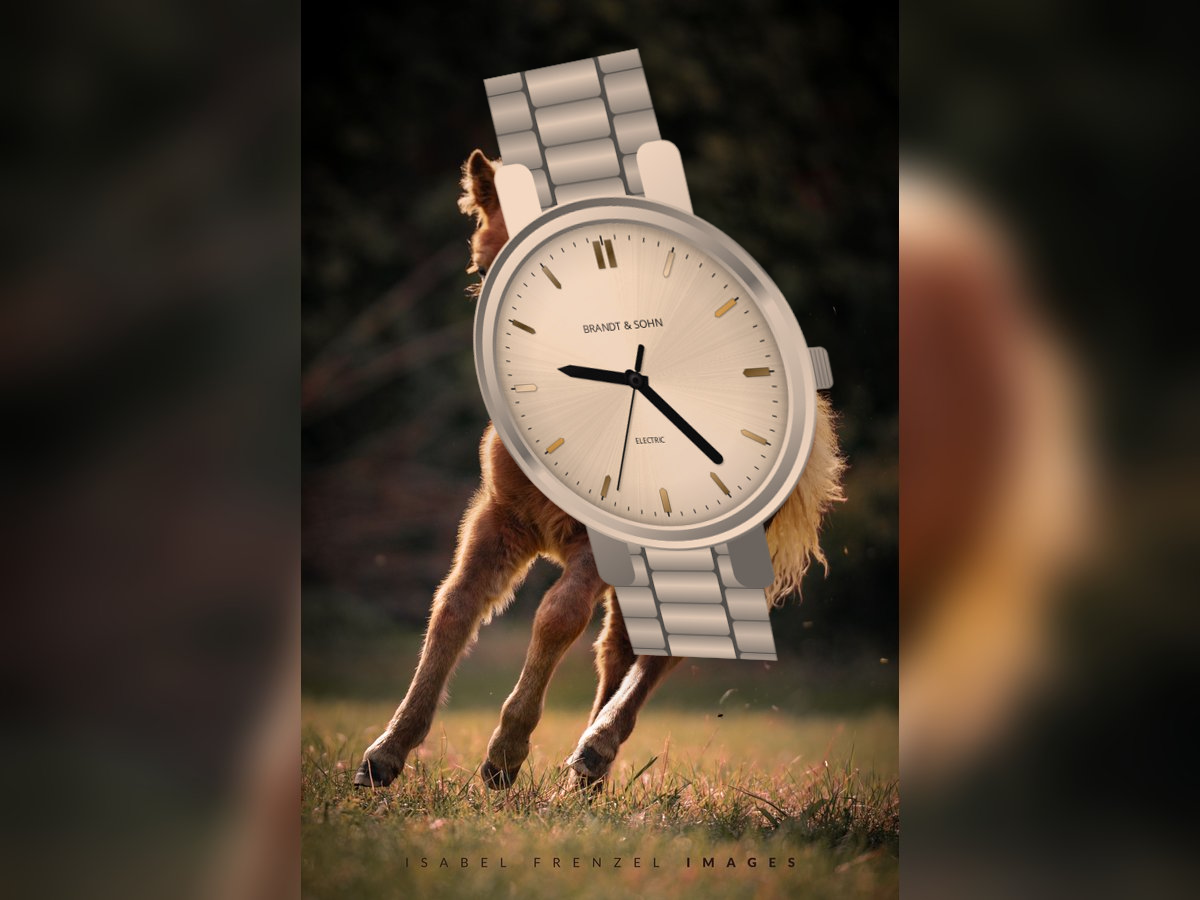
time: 9:23:34
